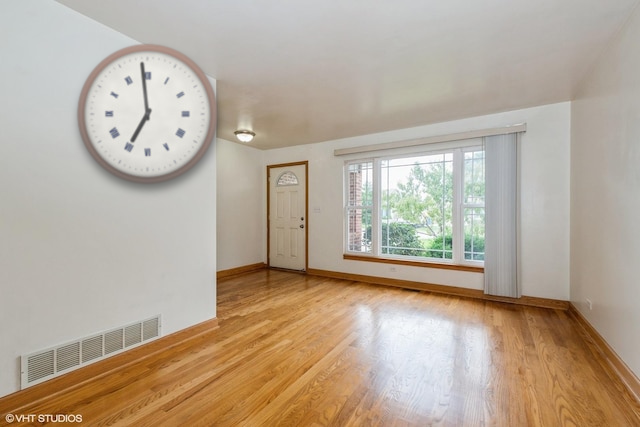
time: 6:59
